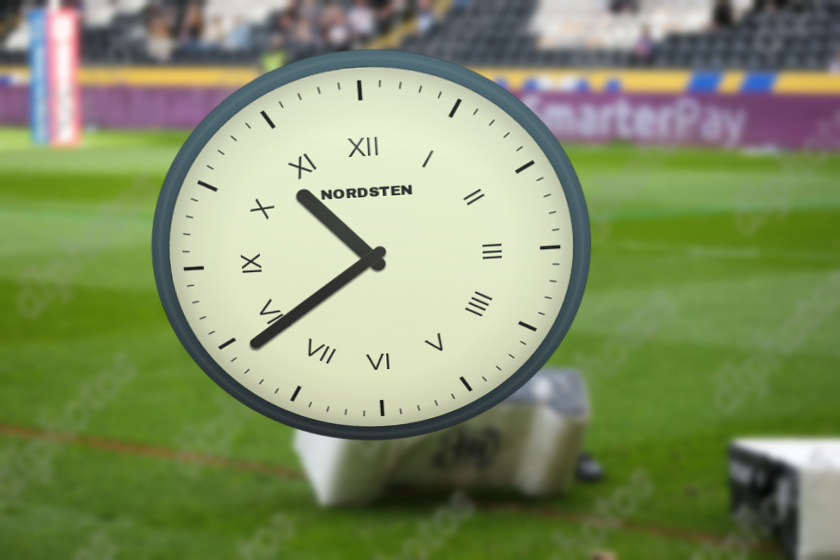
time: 10:39
